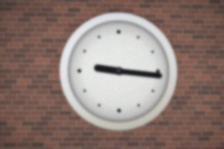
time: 9:16
